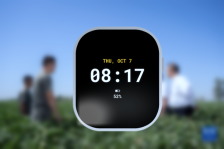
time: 8:17
